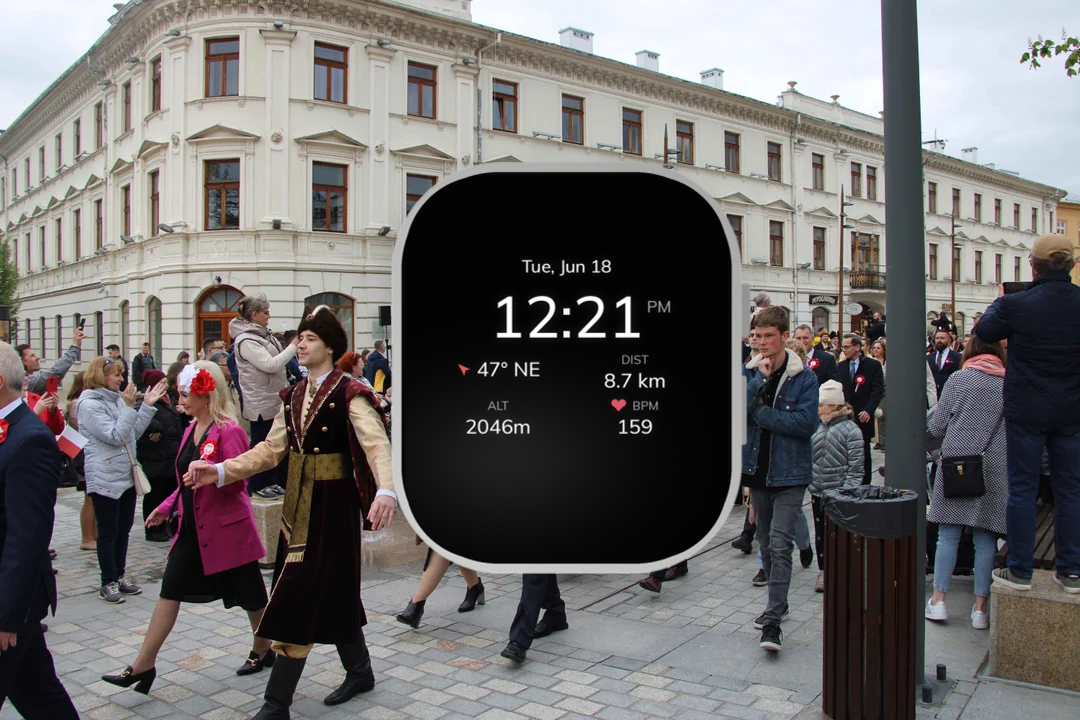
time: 12:21
